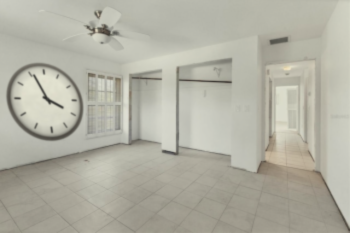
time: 3:56
